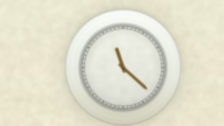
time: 11:22
